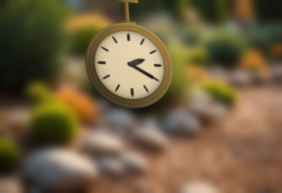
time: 2:20
